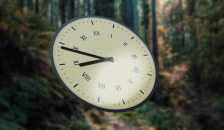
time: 8:49
